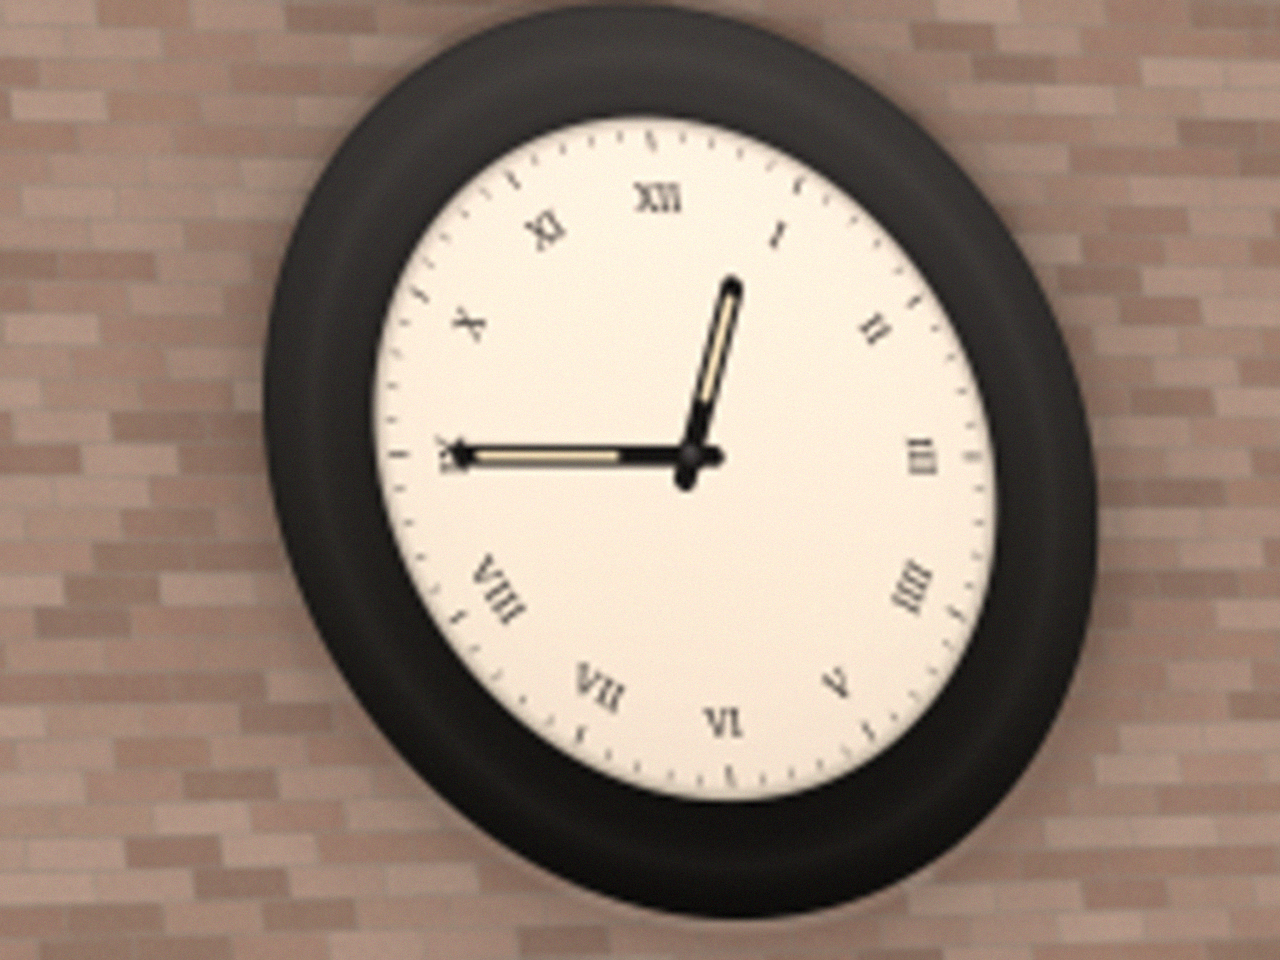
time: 12:45
